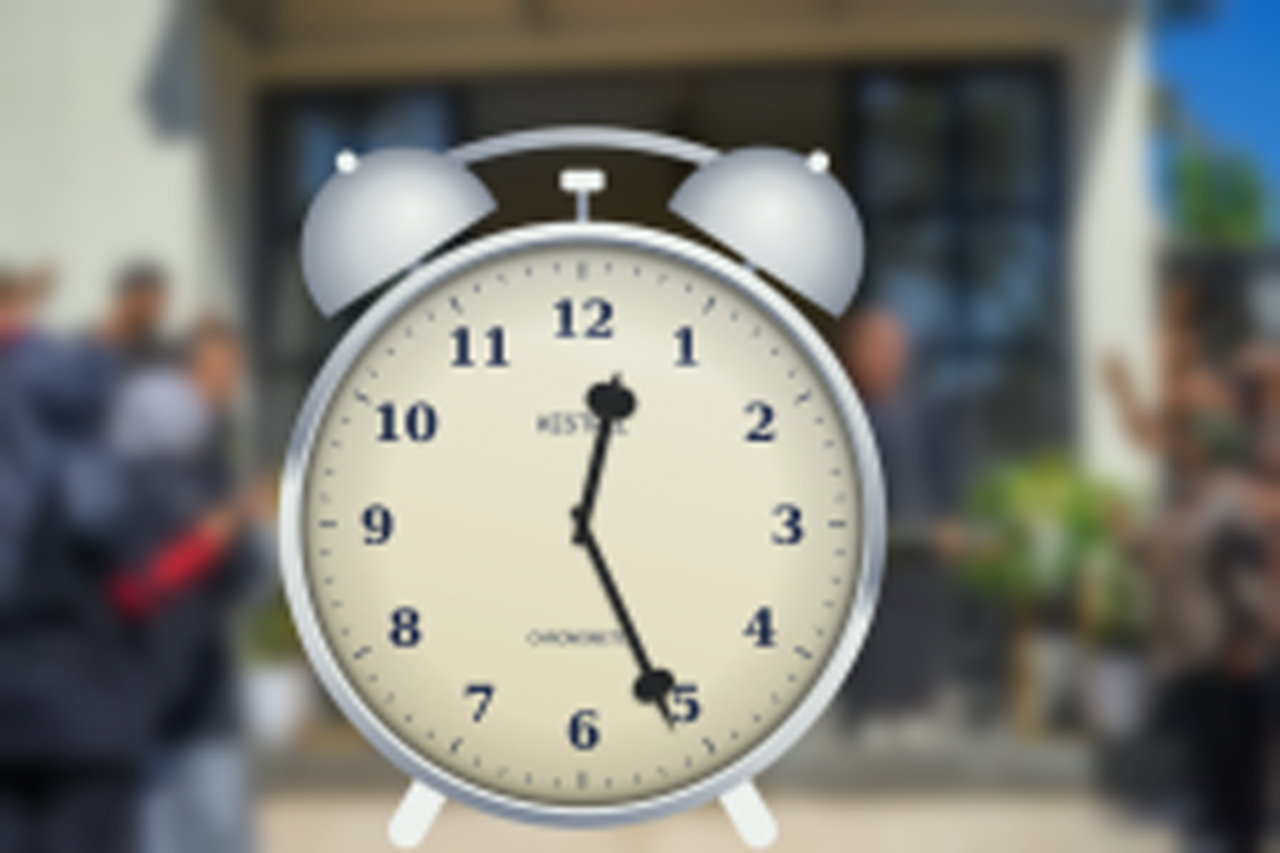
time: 12:26
